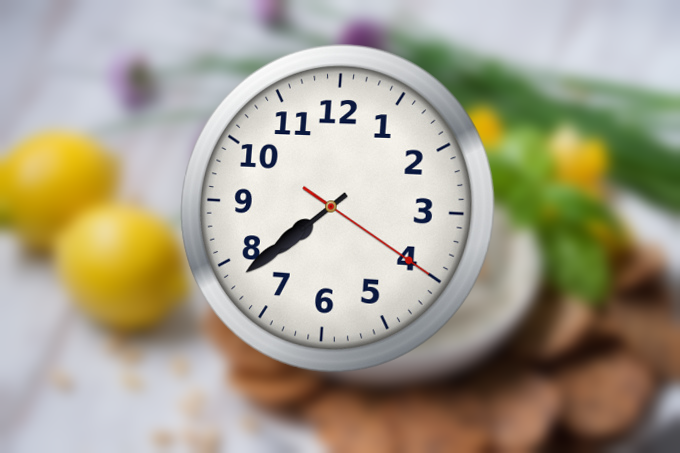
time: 7:38:20
